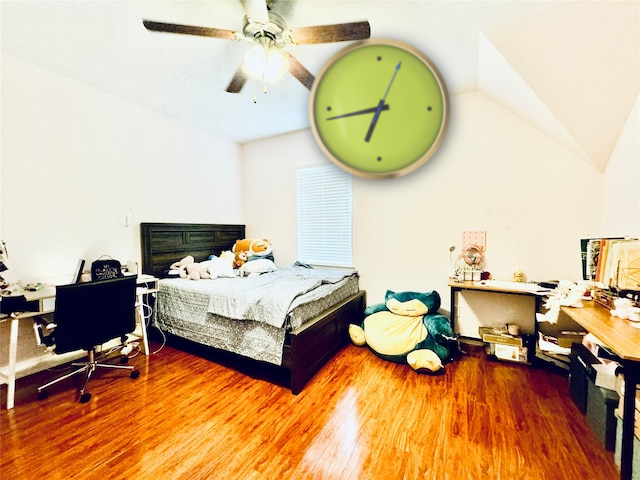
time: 6:43:04
